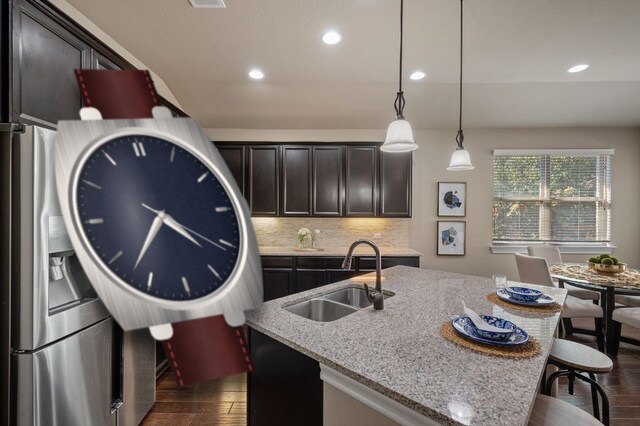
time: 4:37:21
